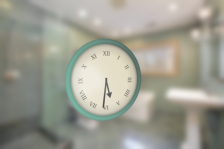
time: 5:31
